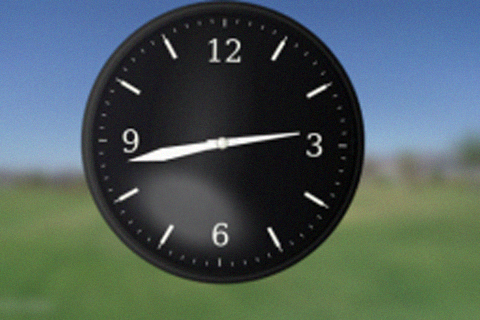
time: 2:43
